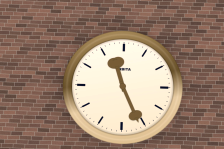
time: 11:26
